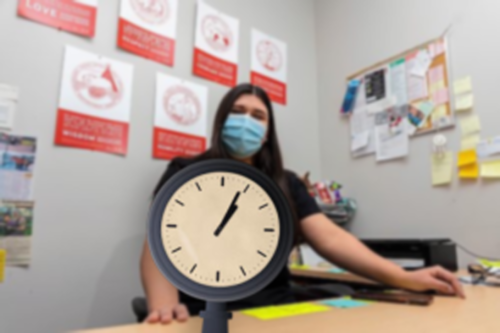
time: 1:04
